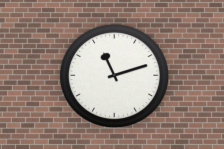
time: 11:12
